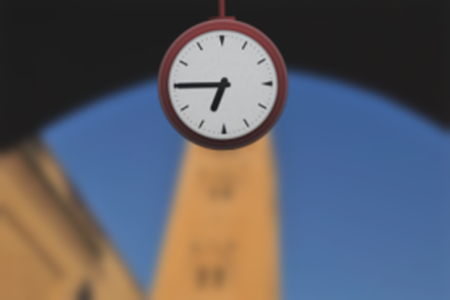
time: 6:45
